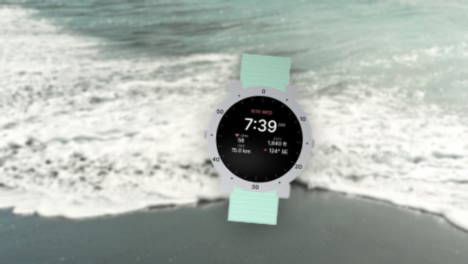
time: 7:39
